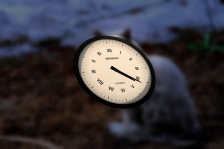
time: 4:21
